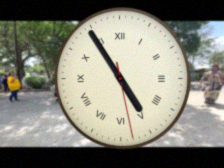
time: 4:54:28
